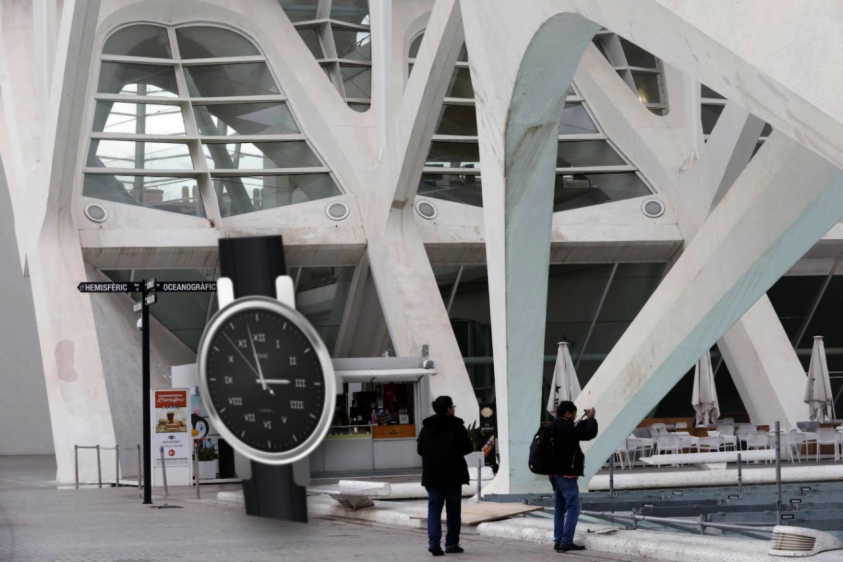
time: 2:57:53
